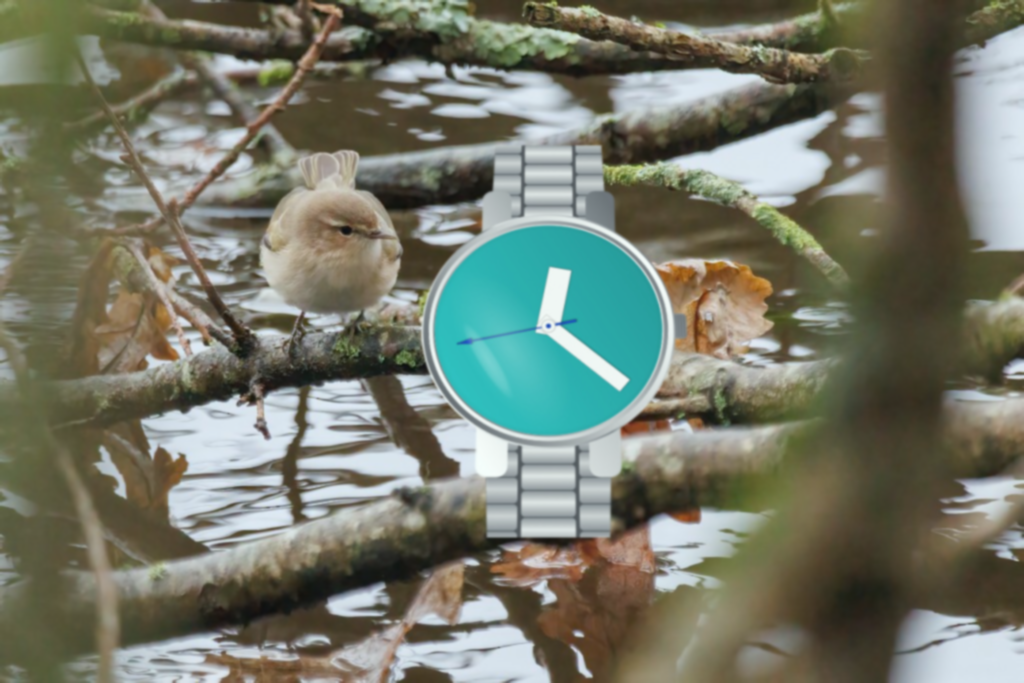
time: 12:21:43
